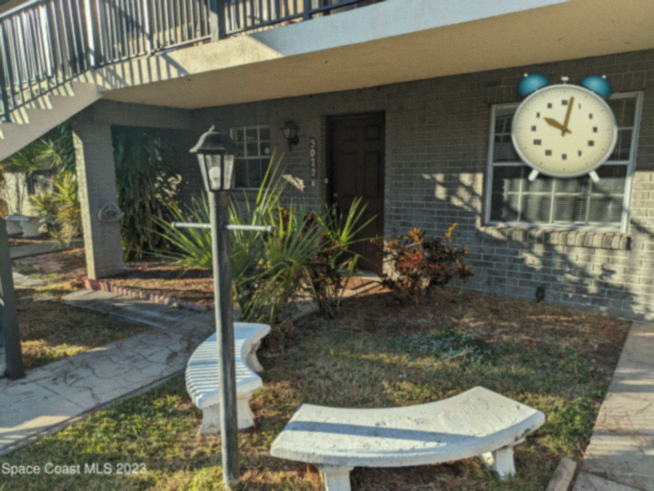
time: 10:02
